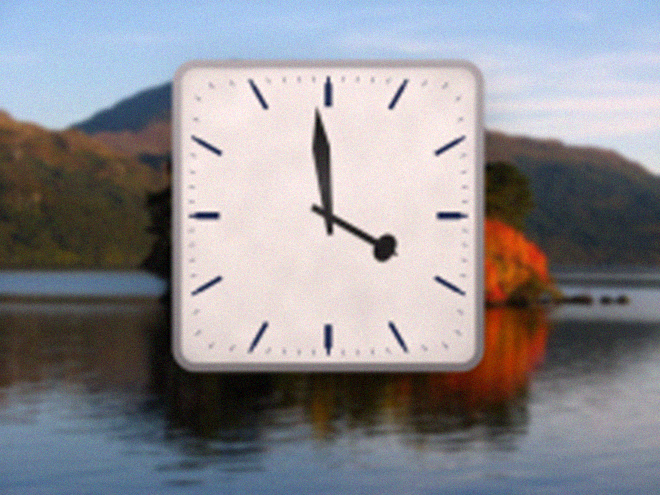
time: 3:59
